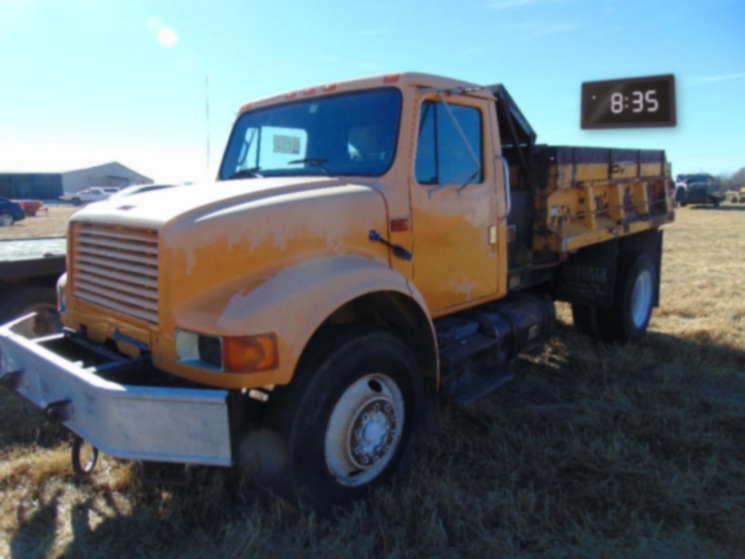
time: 8:35
